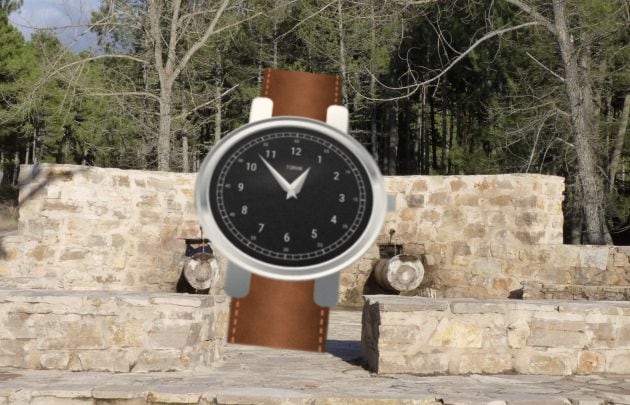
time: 12:53
